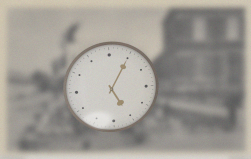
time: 5:05
